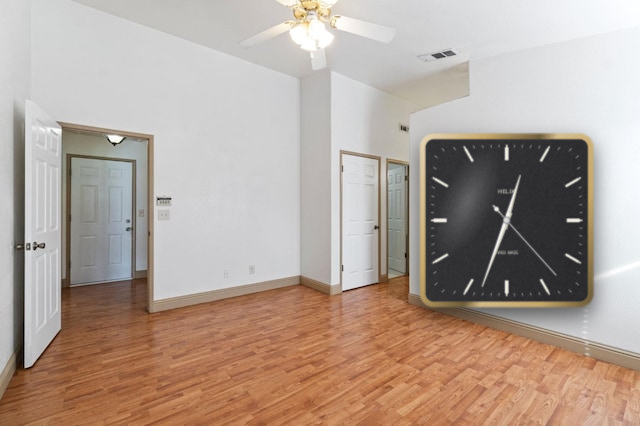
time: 12:33:23
